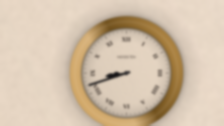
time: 8:42
